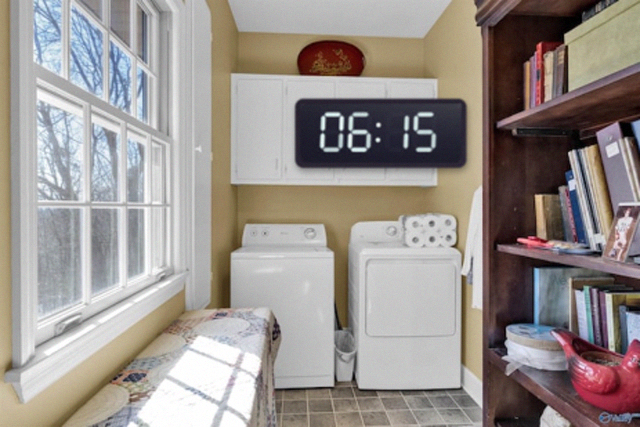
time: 6:15
